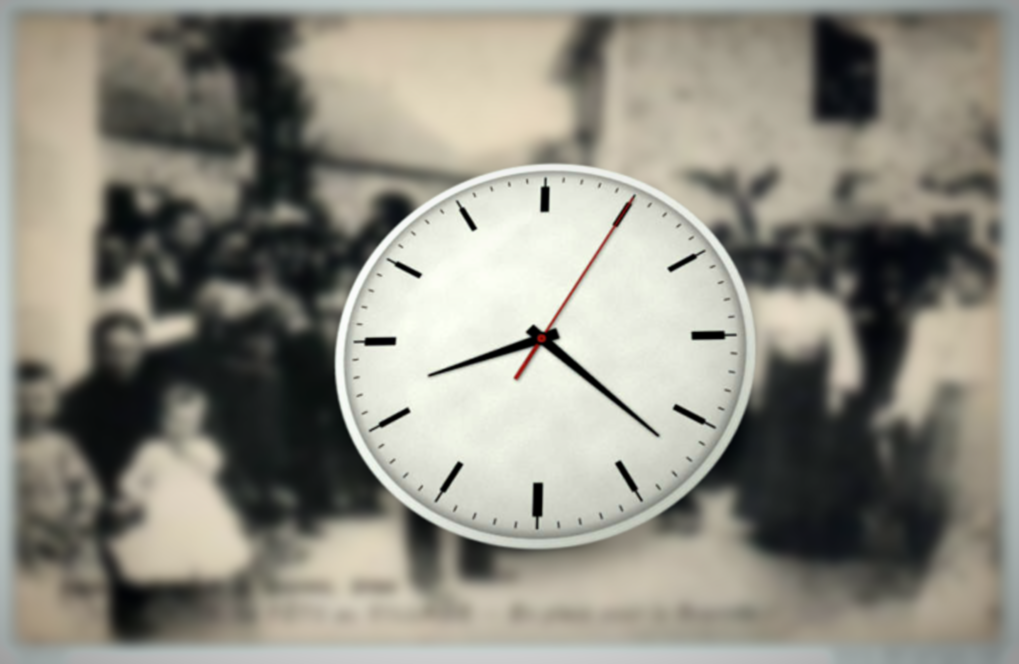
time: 8:22:05
